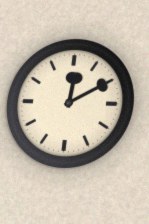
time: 12:10
